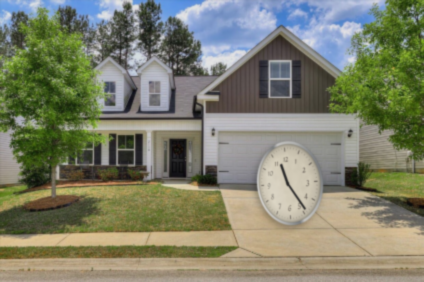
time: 11:24
